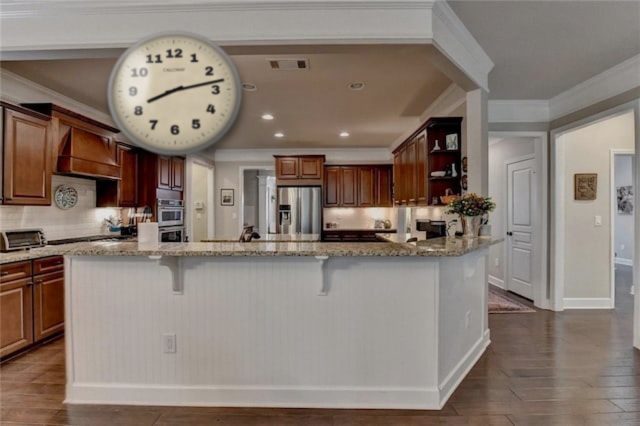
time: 8:13
